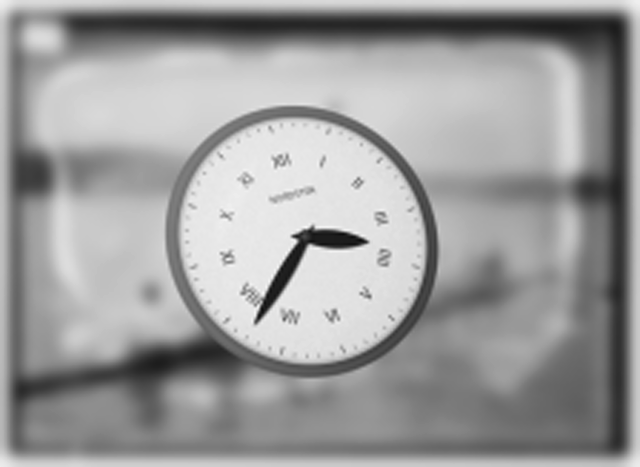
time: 3:38
